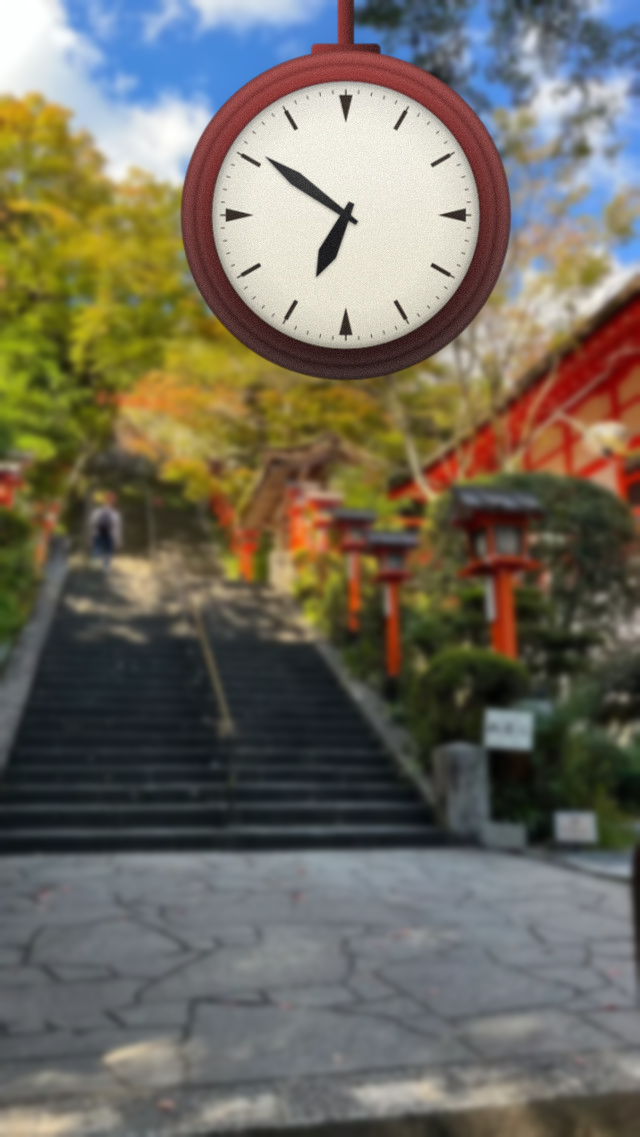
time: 6:51
